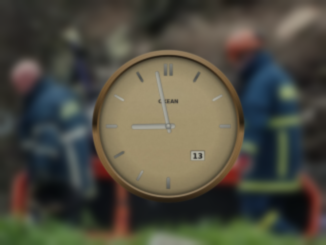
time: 8:58
